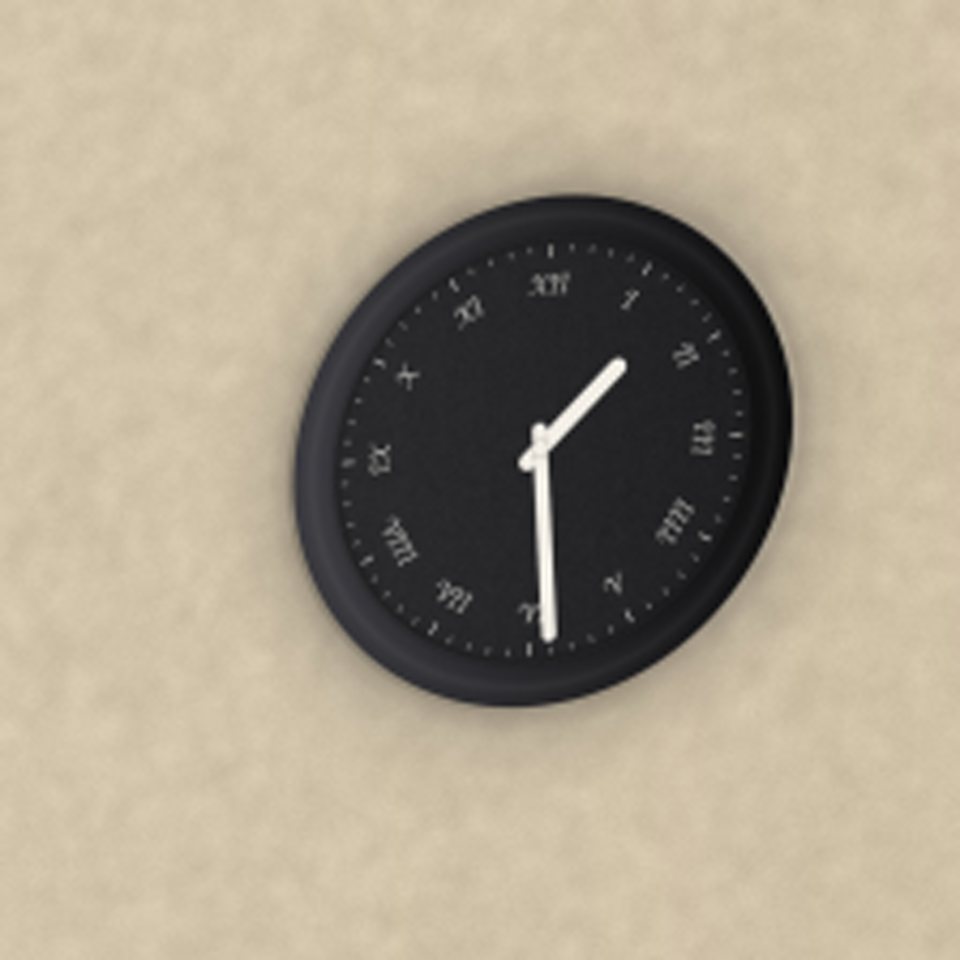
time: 1:29
